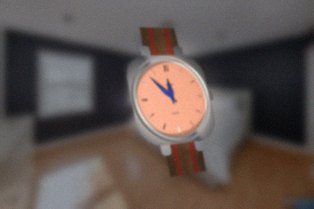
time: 11:53
